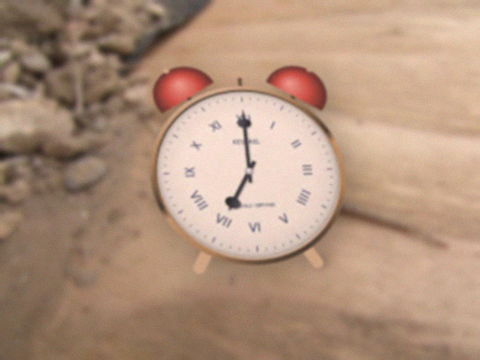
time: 7:00
